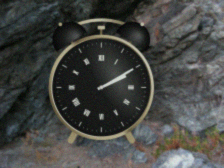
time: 2:10
